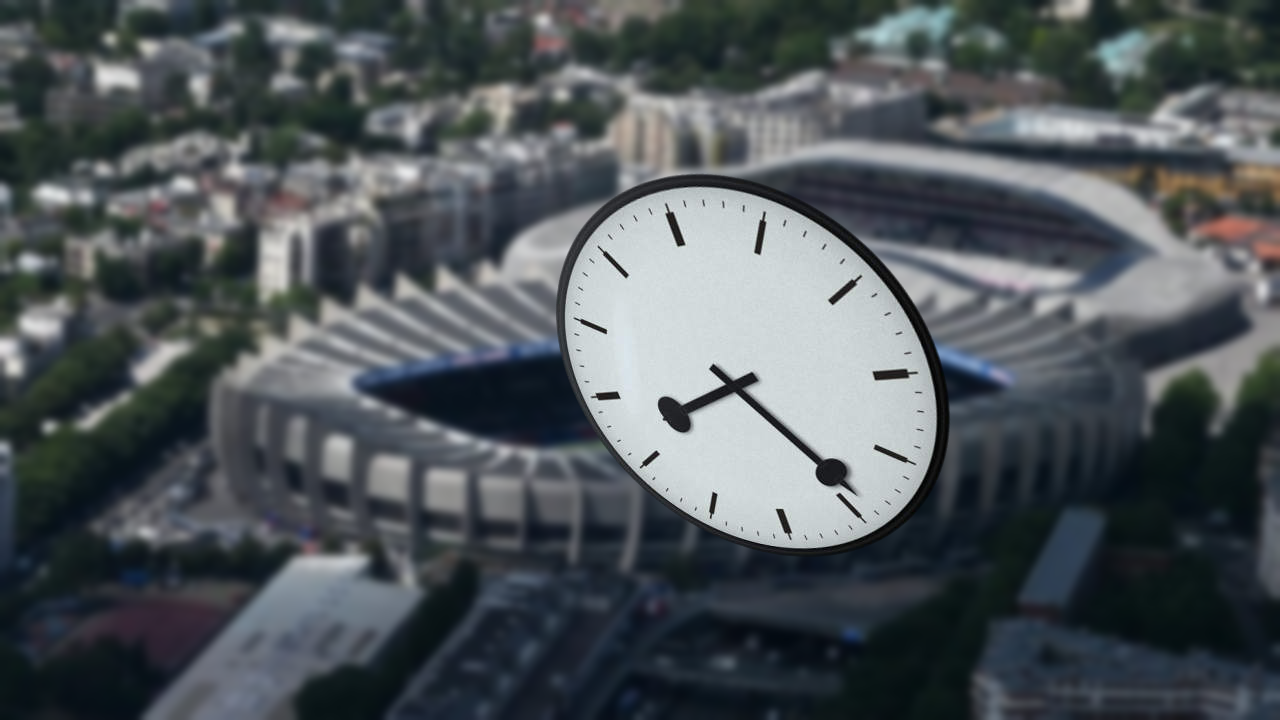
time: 8:24
